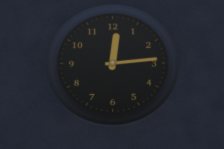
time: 12:14
